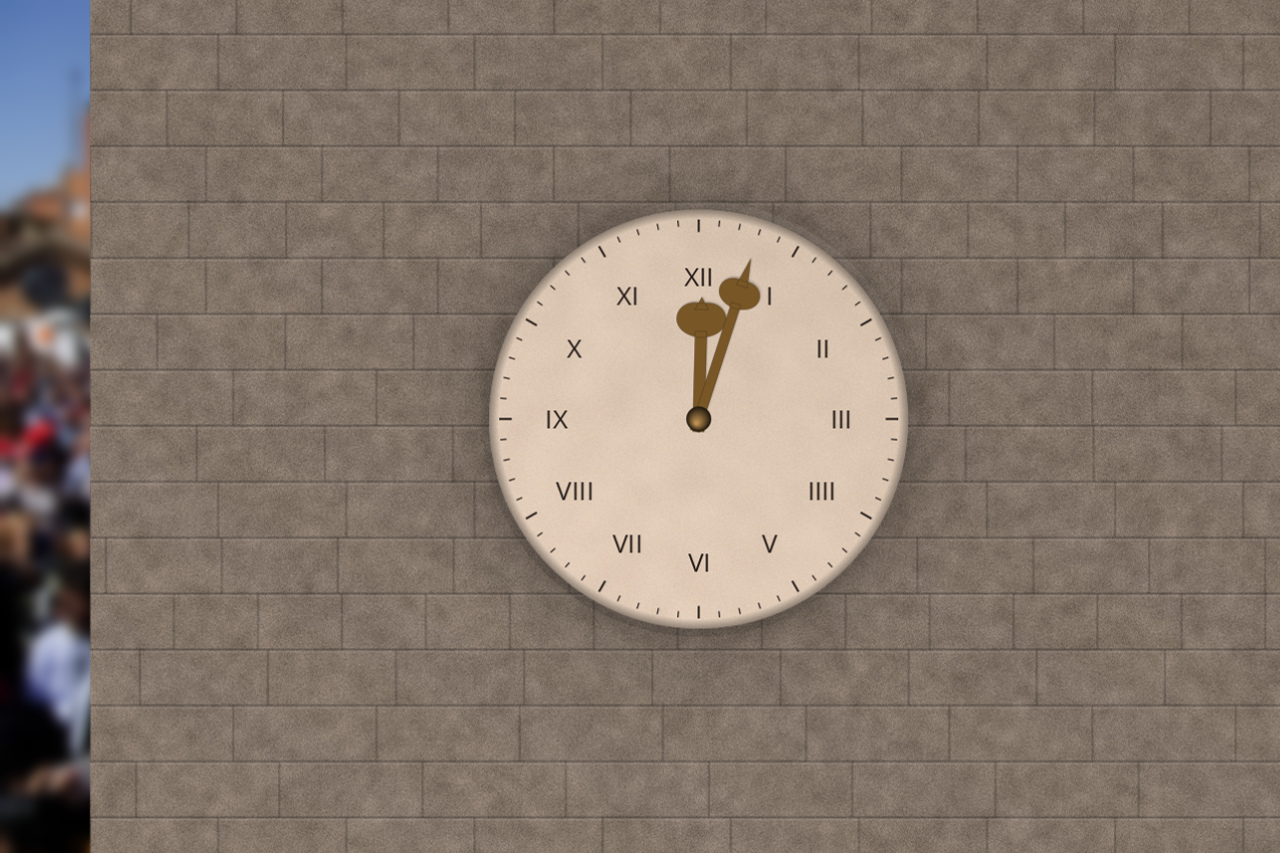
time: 12:03
